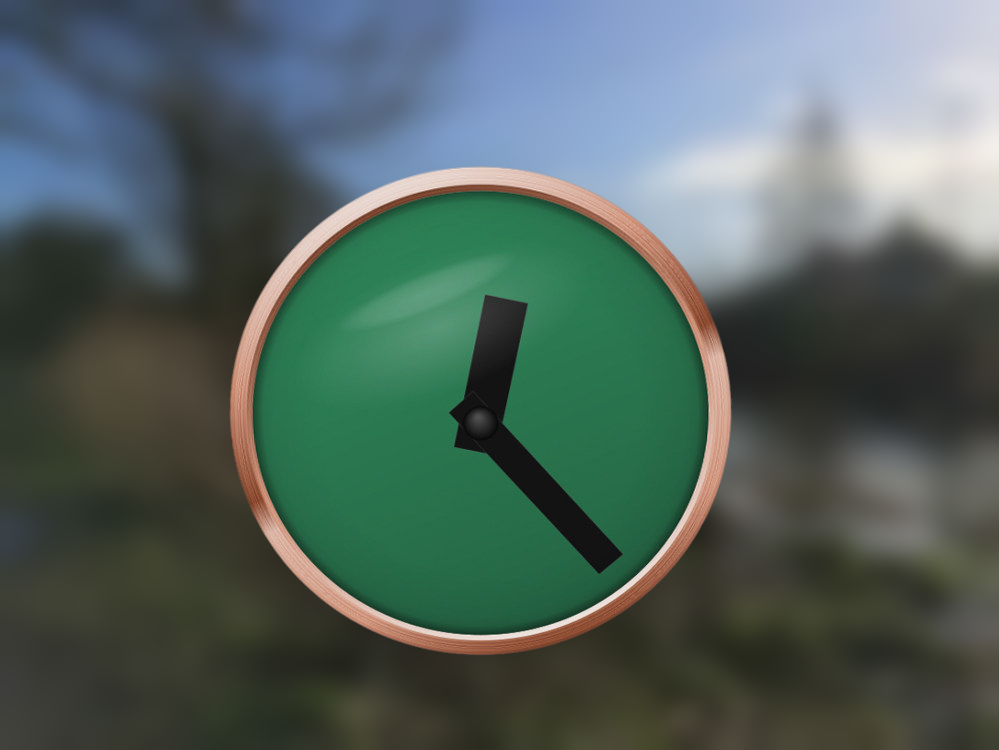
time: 12:23
